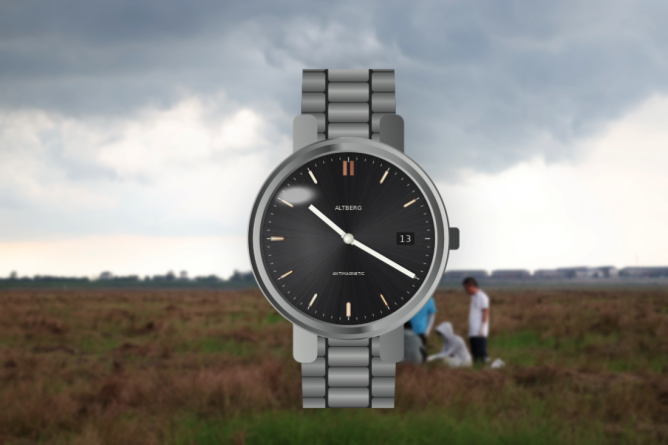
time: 10:20
